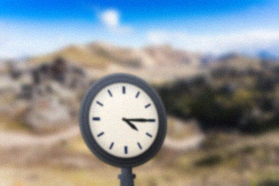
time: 4:15
